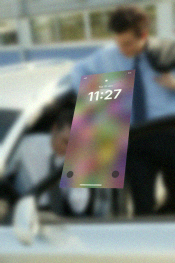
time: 11:27
